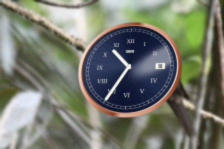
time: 10:35
